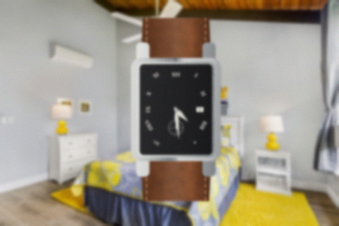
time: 4:29
